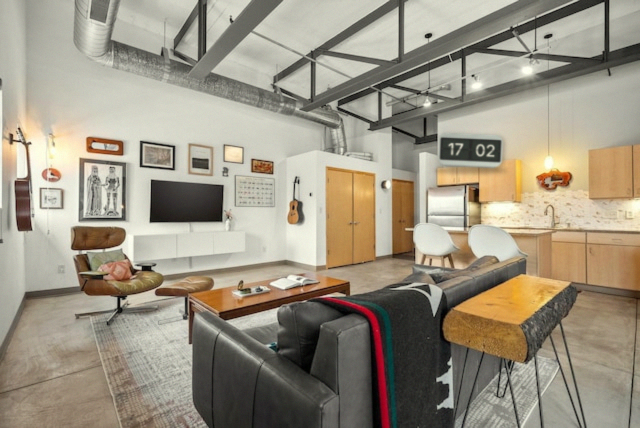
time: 17:02
